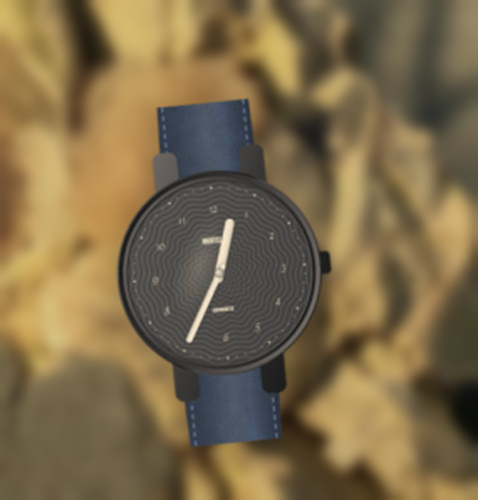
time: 12:35
